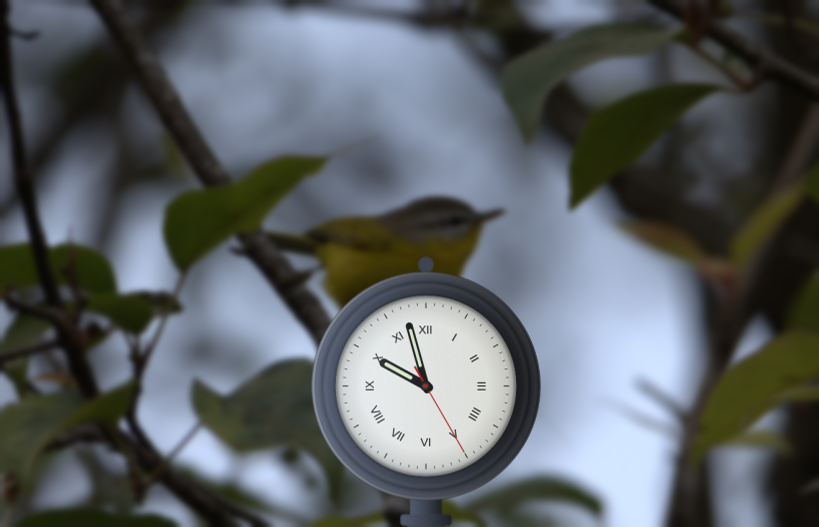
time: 9:57:25
